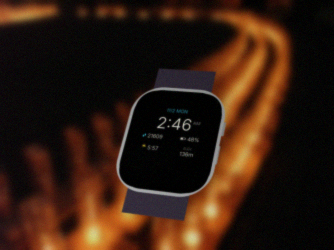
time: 2:46
